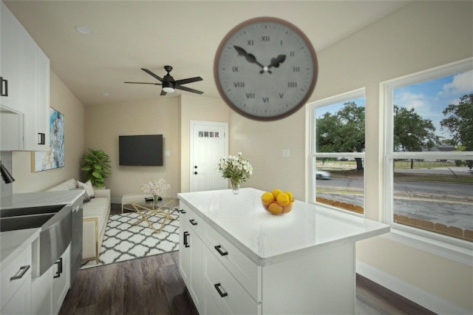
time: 1:51
